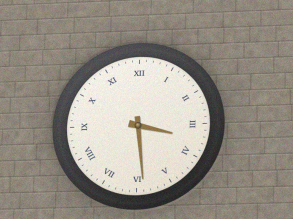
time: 3:29
